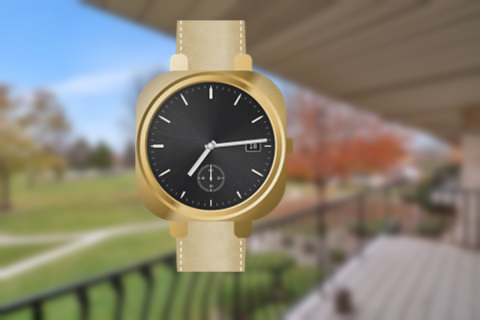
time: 7:14
